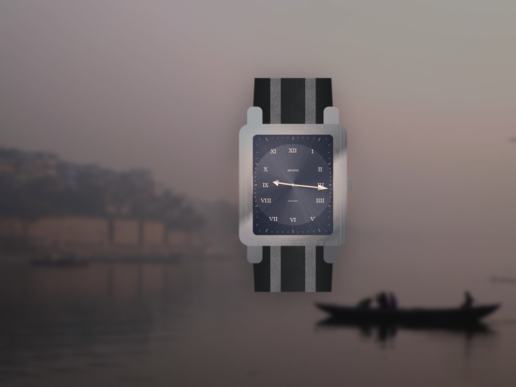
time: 9:16
